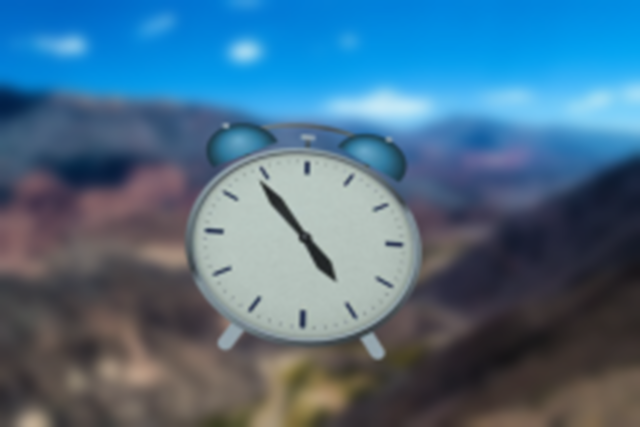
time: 4:54
